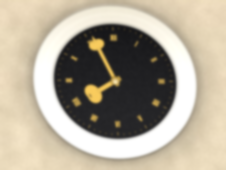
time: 7:56
